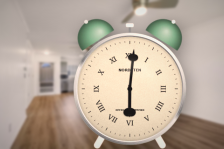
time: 6:01
